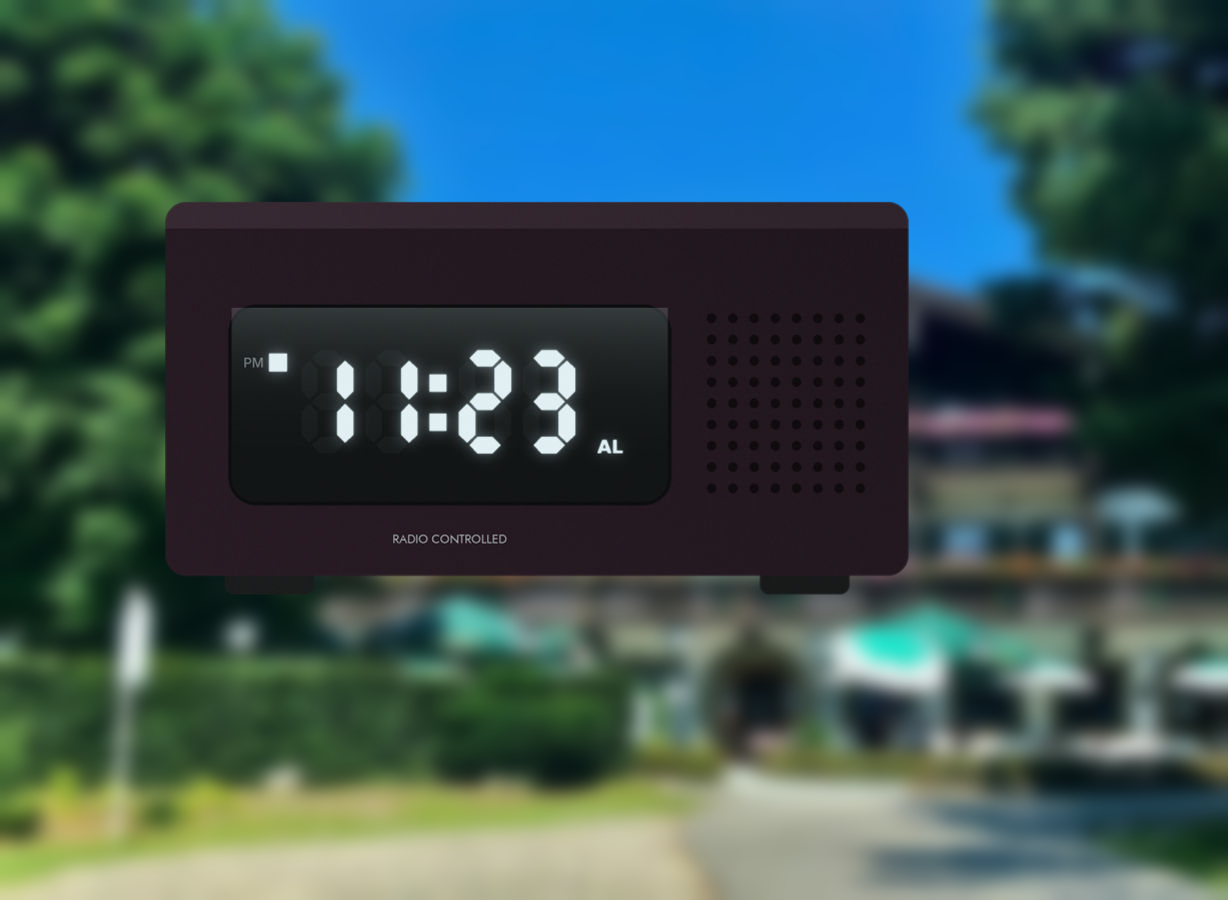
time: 11:23
